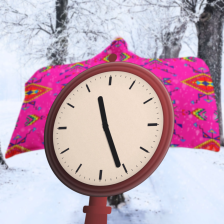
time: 11:26
